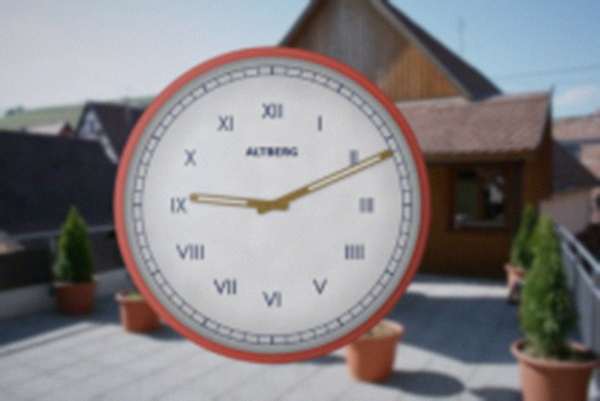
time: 9:11
